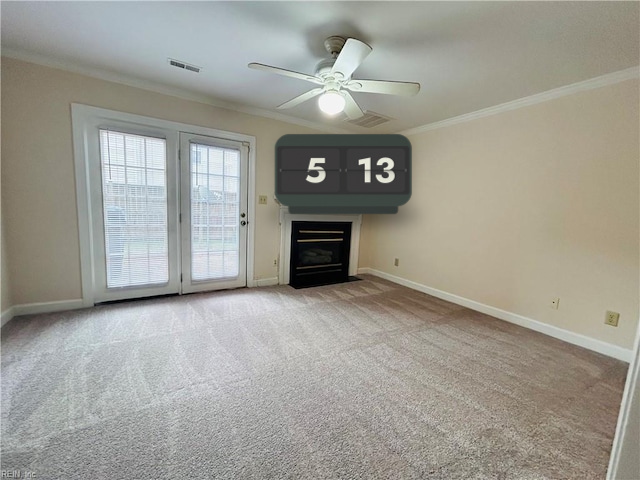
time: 5:13
